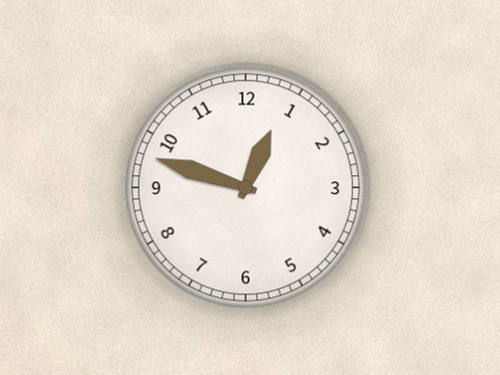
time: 12:48
